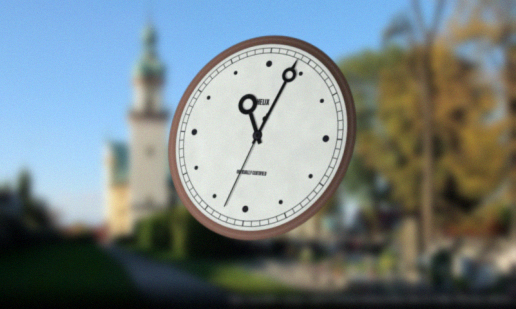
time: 11:03:33
